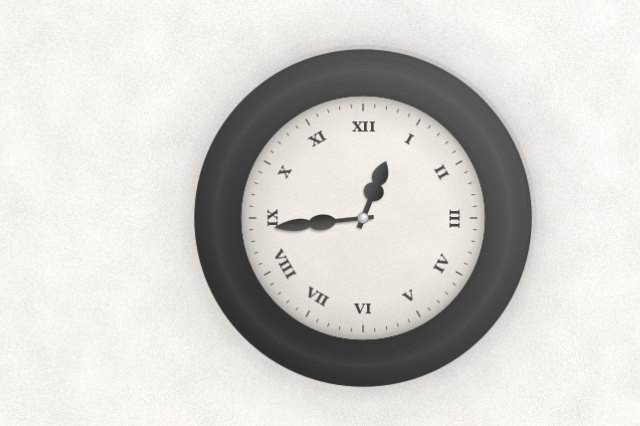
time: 12:44
